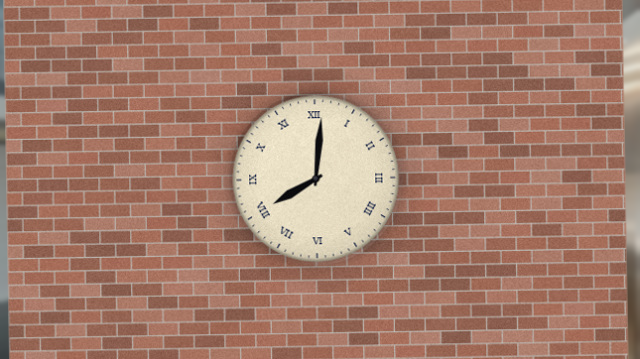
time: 8:01
